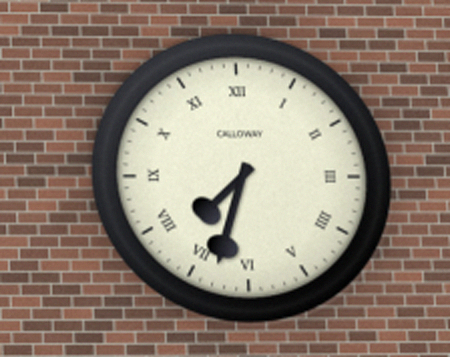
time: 7:33
